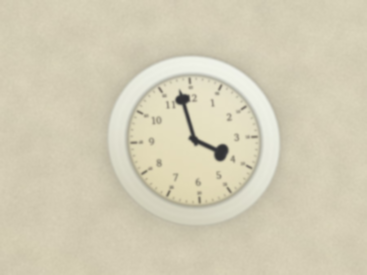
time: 3:58
